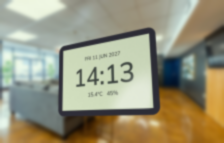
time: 14:13
